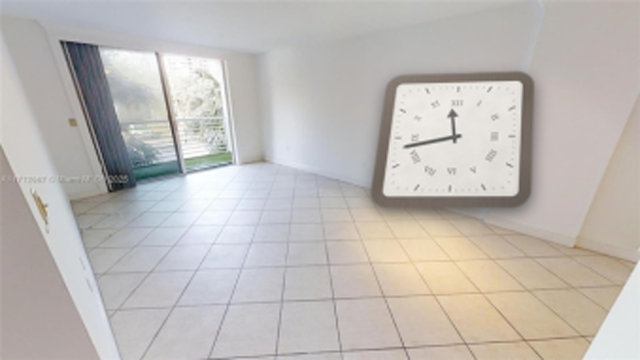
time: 11:43
